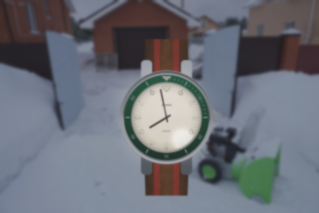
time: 7:58
